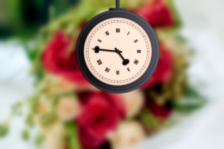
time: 4:46
